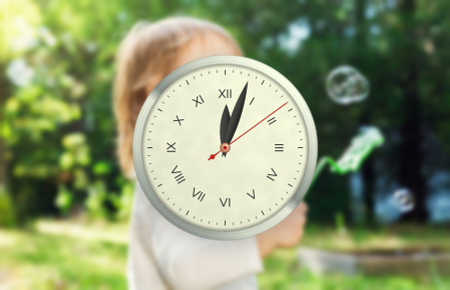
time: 12:03:09
